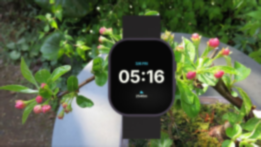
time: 5:16
